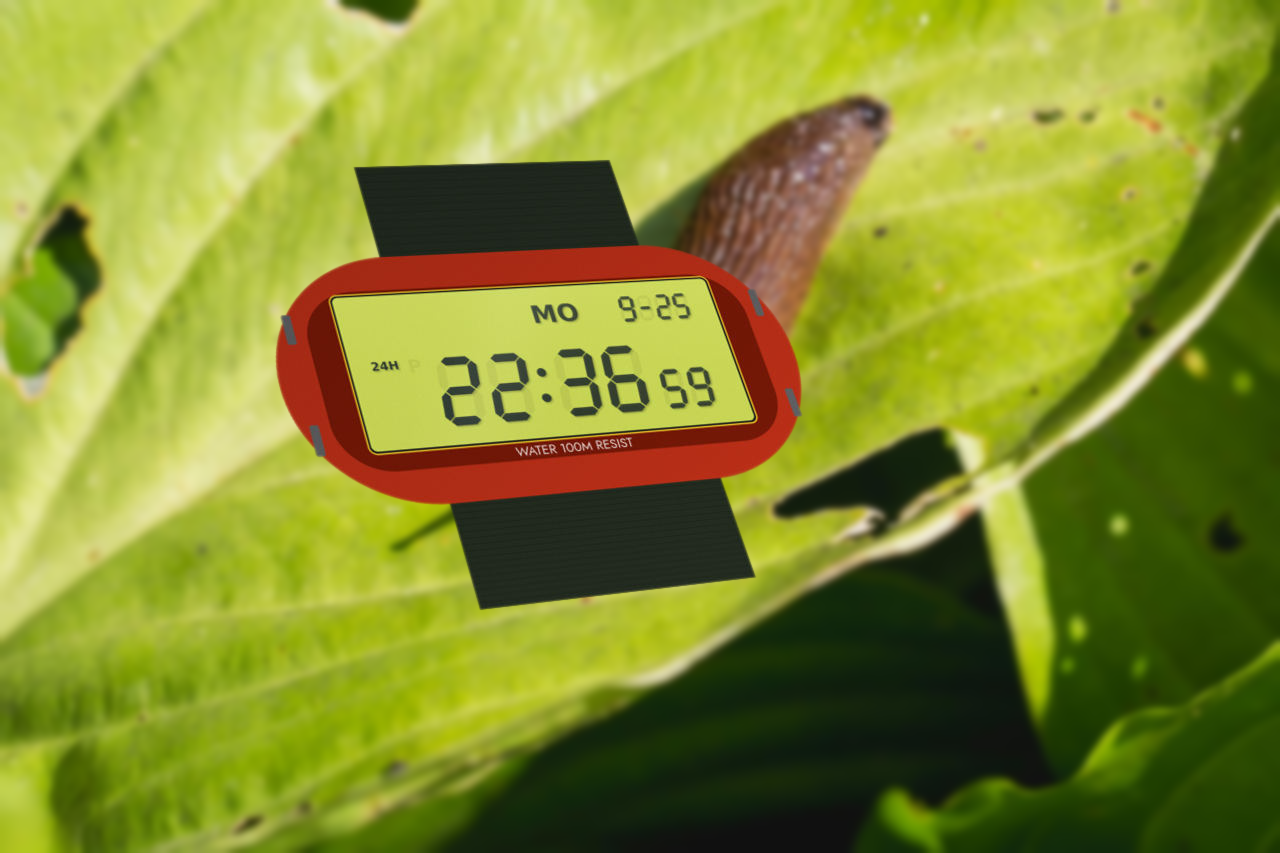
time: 22:36:59
